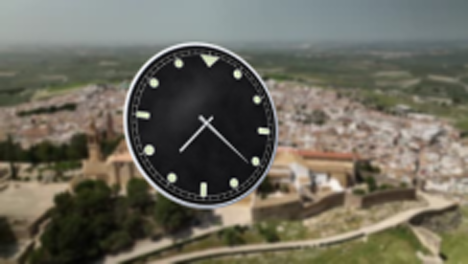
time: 7:21
